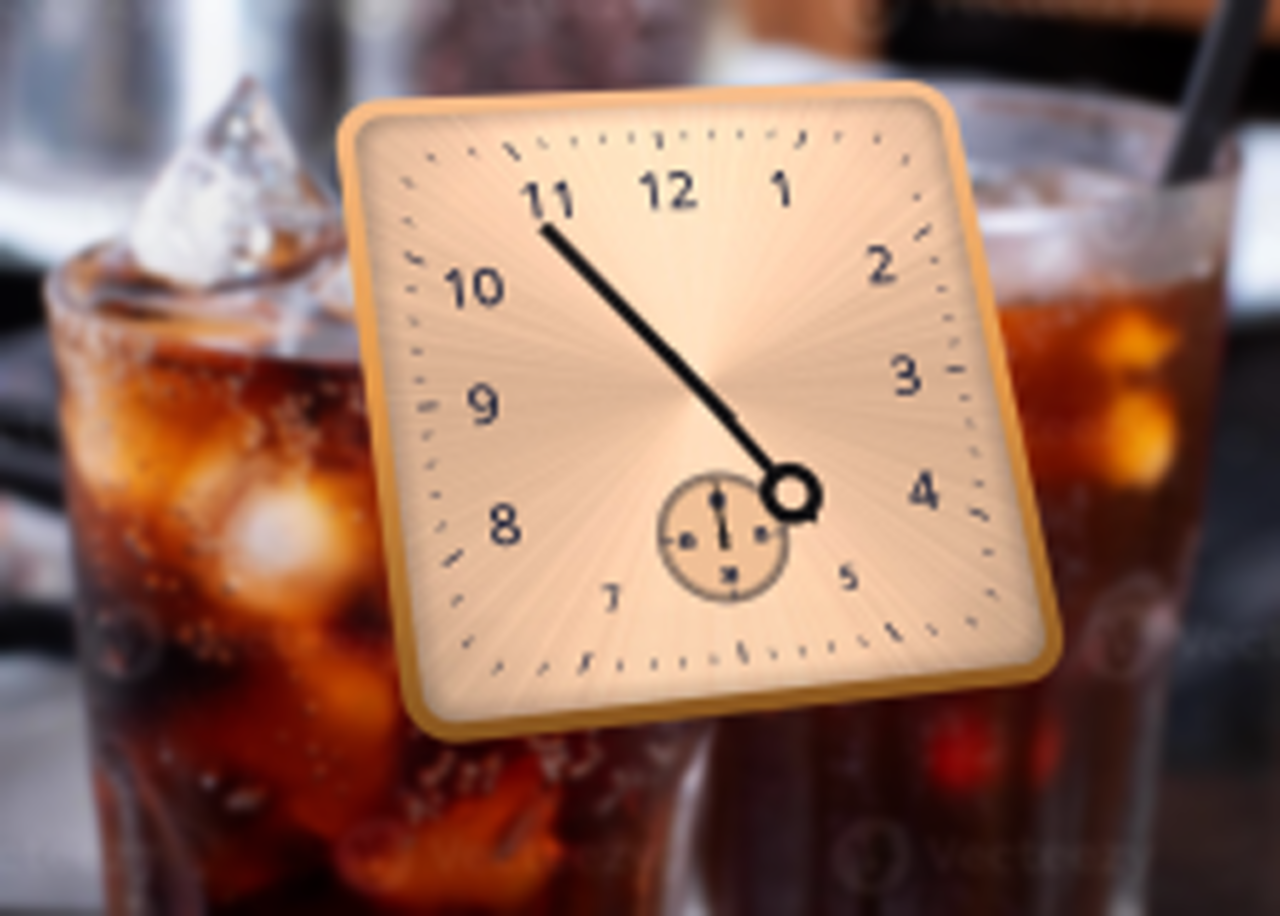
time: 4:54
